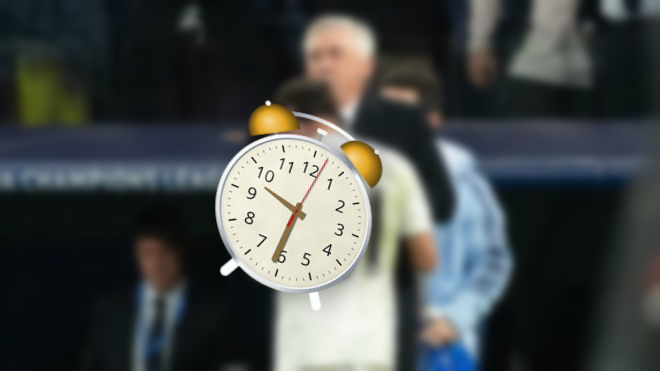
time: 9:31:02
